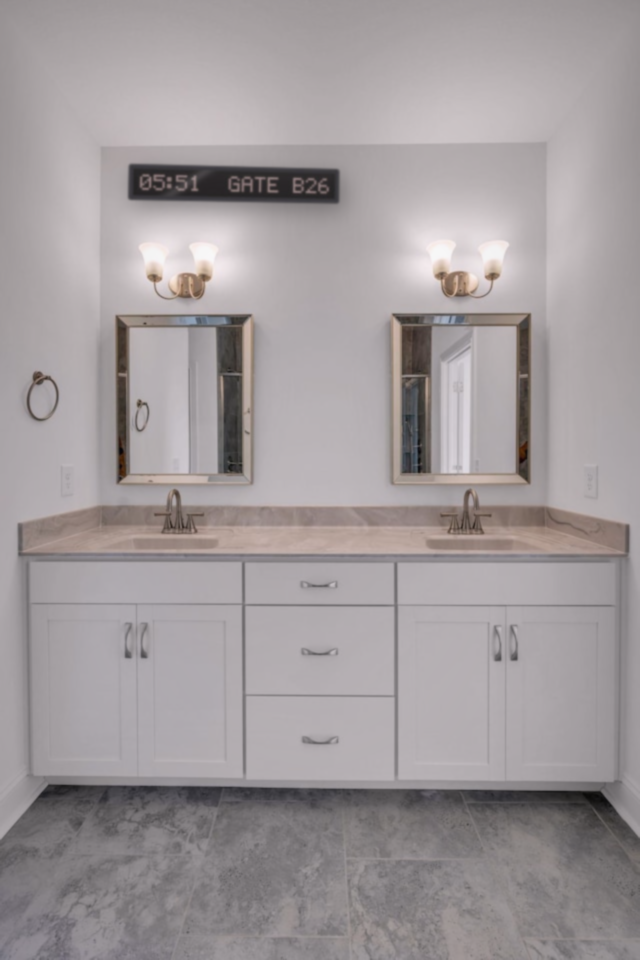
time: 5:51
